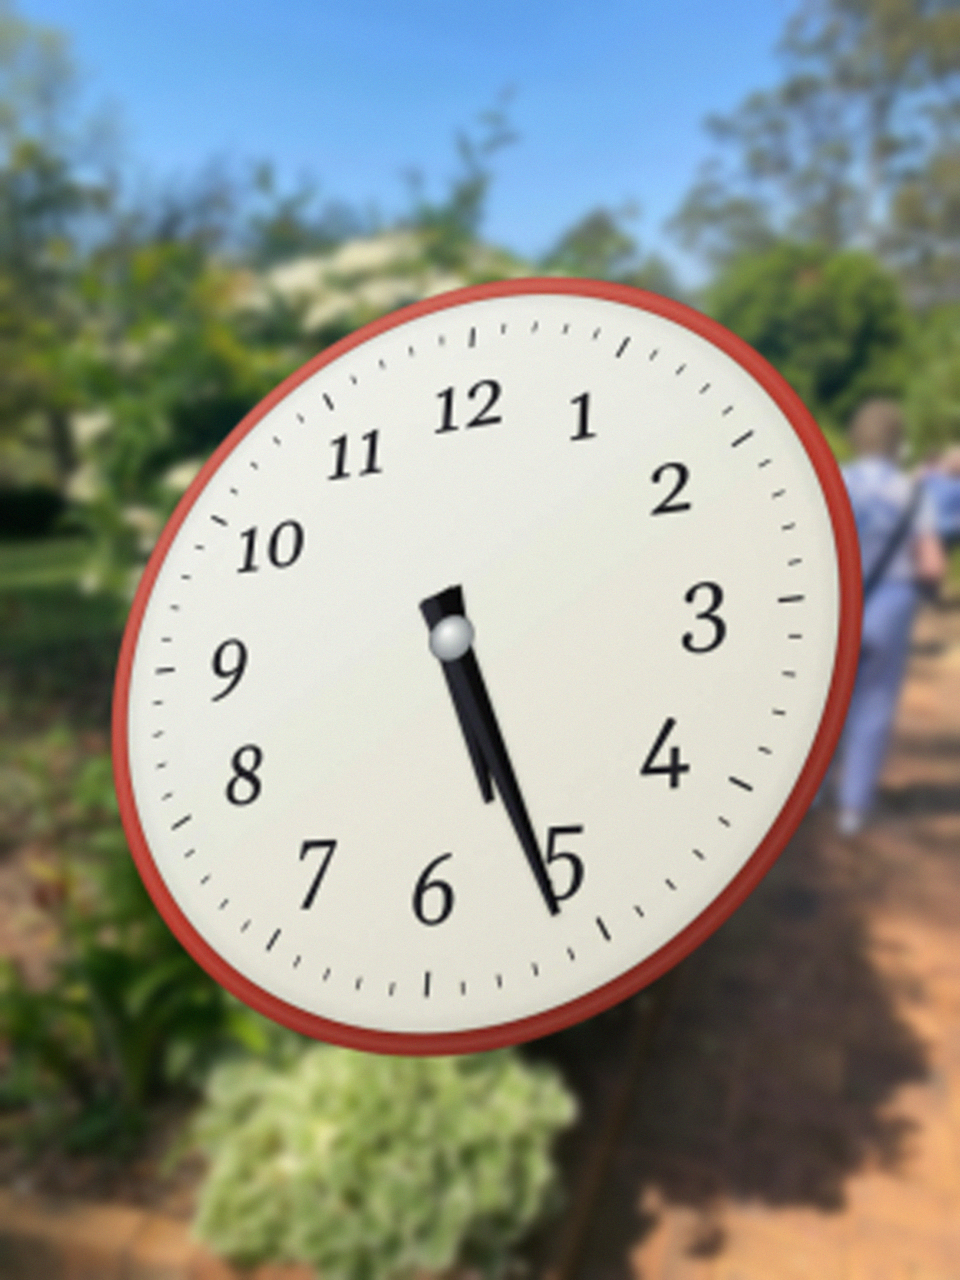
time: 5:26
